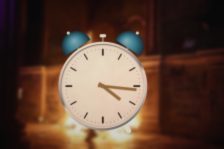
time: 4:16
